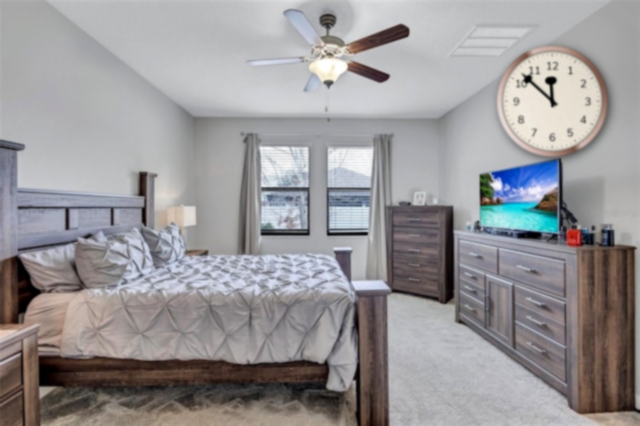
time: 11:52
